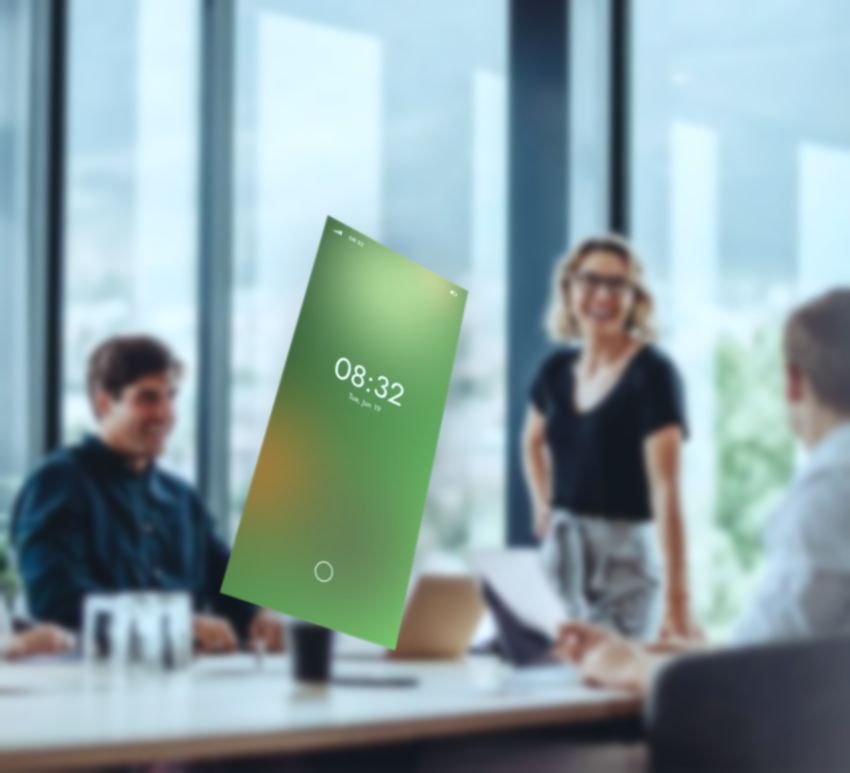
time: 8:32
